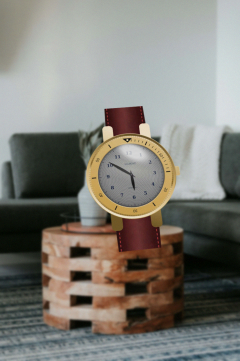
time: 5:51
